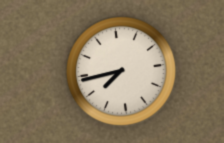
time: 7:44
